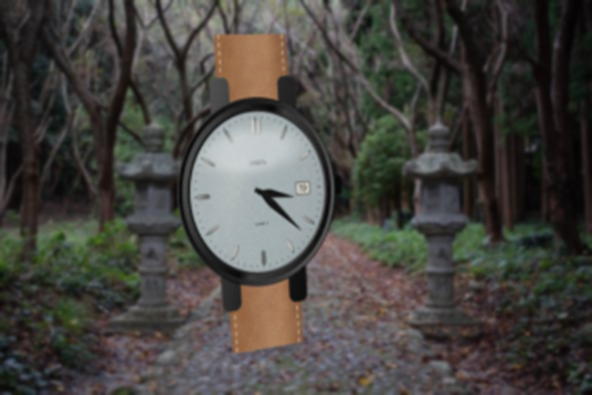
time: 3:22
